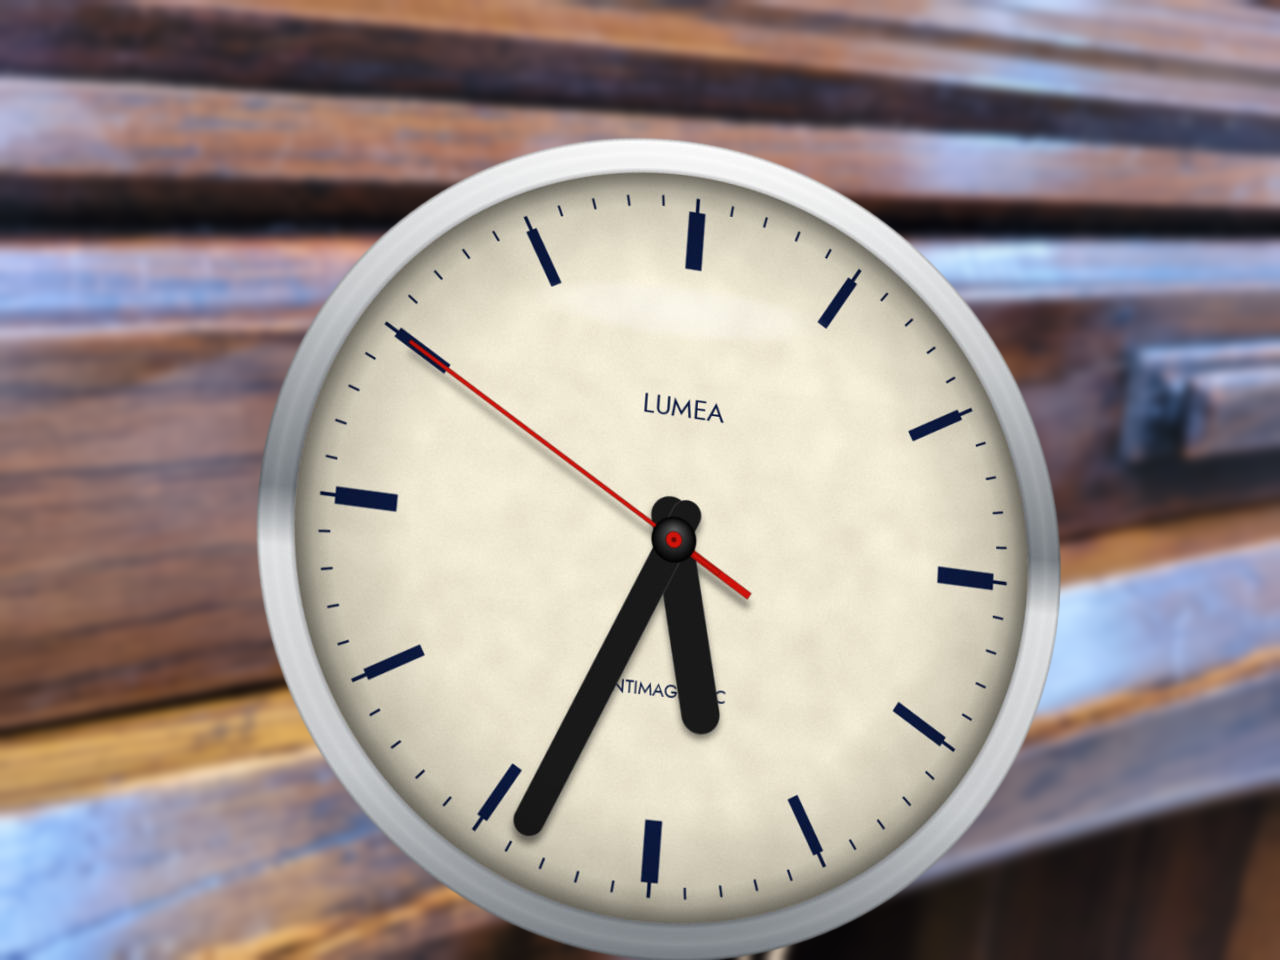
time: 5:33:50
